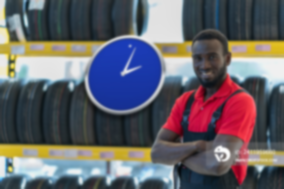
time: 2:02
